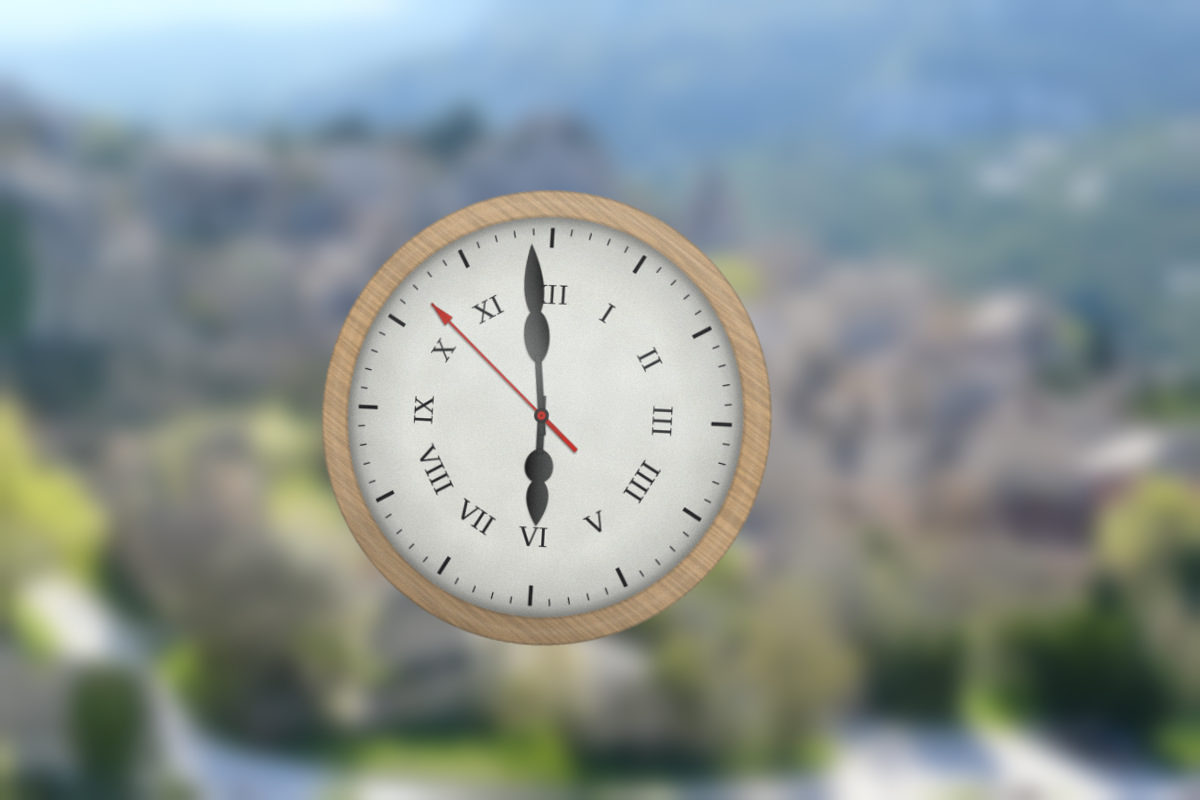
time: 5:58:52
